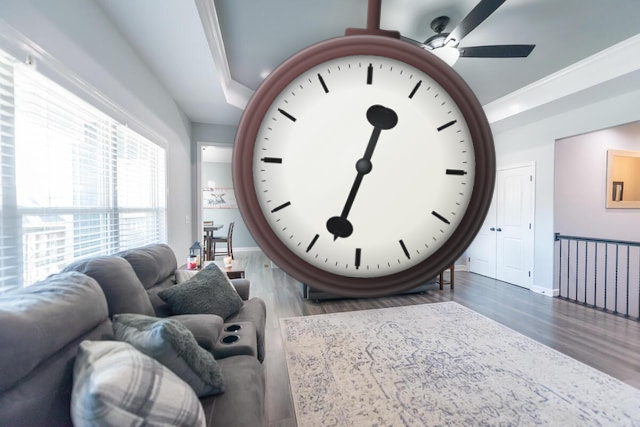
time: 12:33
